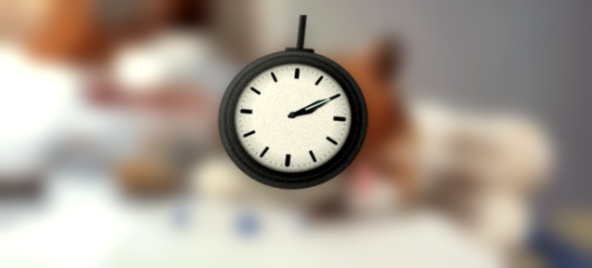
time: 2:10
